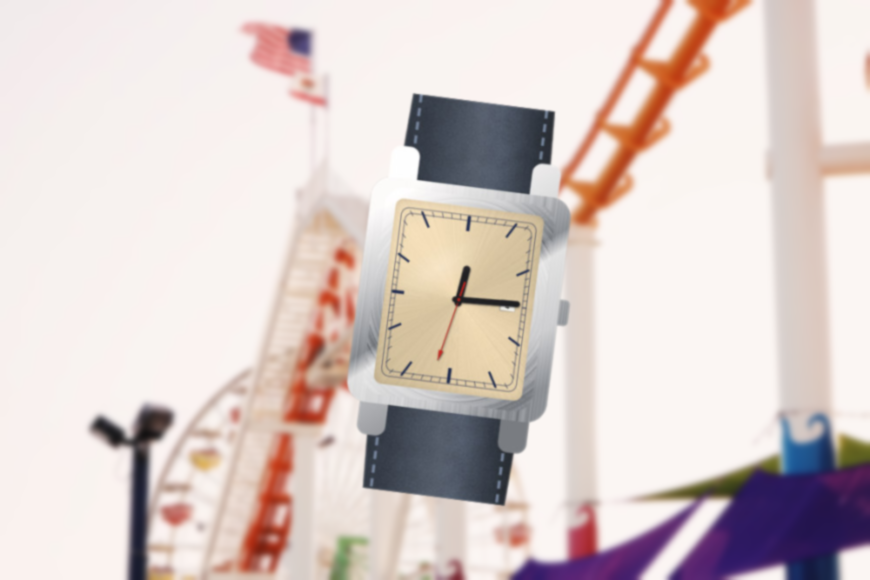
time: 12:14:32
